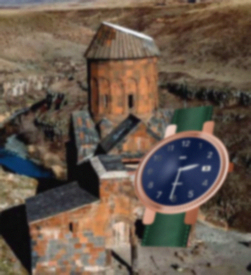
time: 2:31
